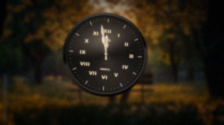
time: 11:58
